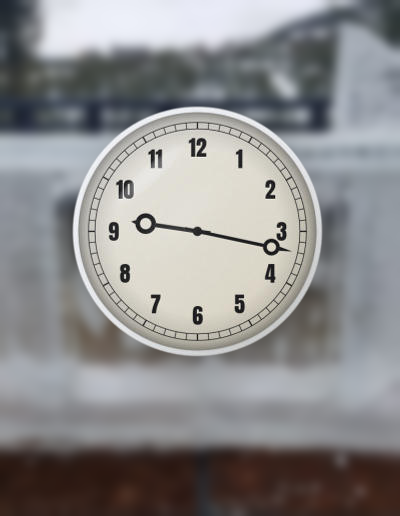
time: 9:17
